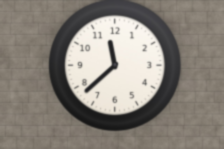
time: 11:38
